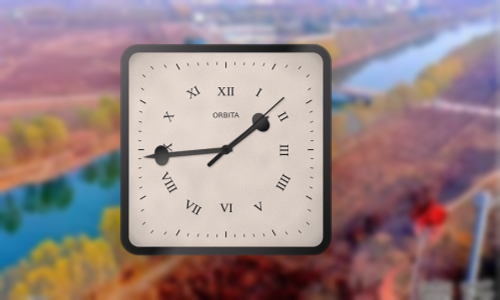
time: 1:44:08
